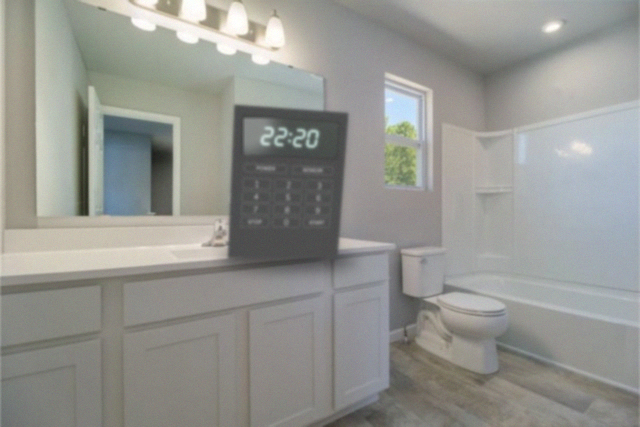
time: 22:20
